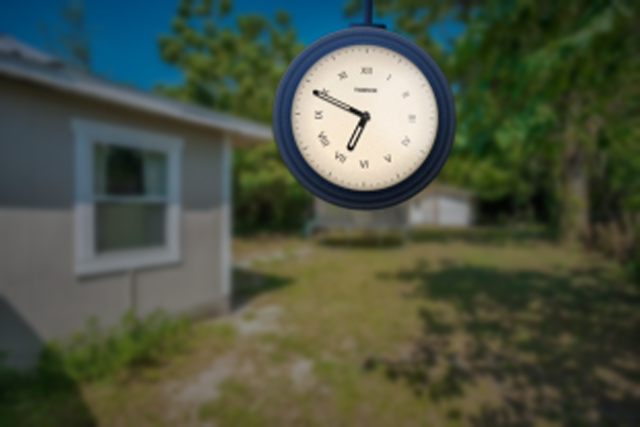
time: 6:49
